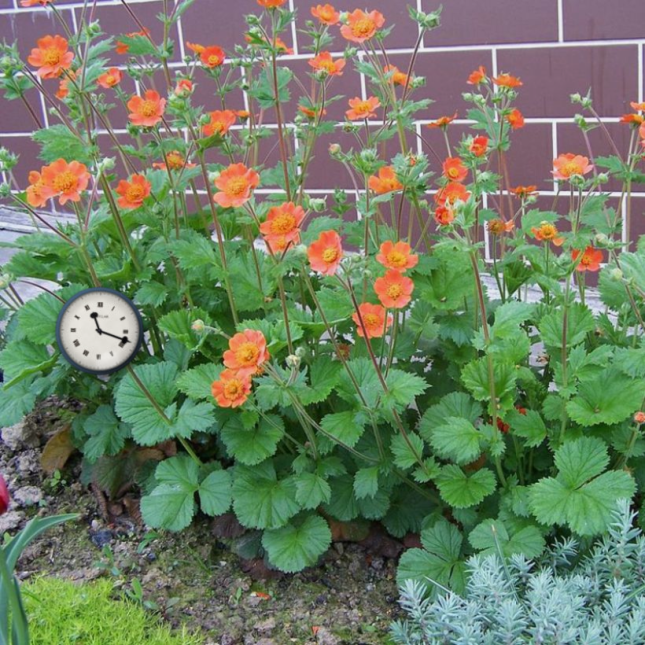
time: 11:18
